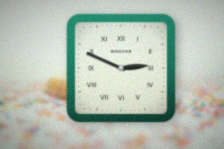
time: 2:49
